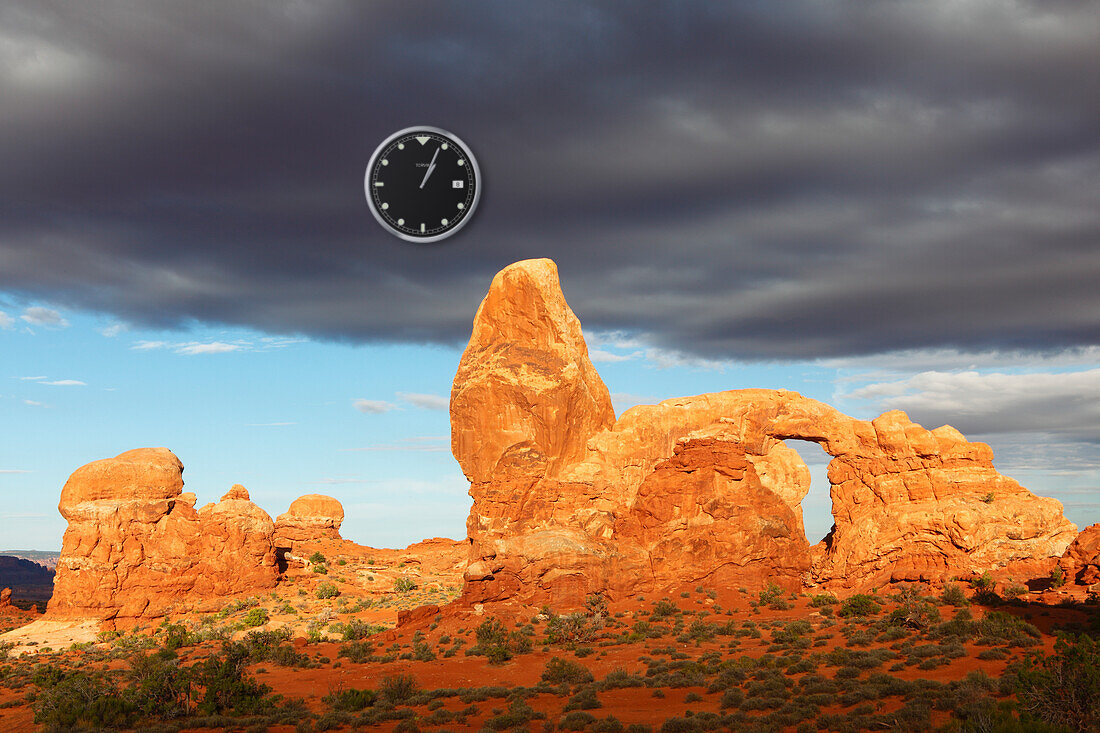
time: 1:04
